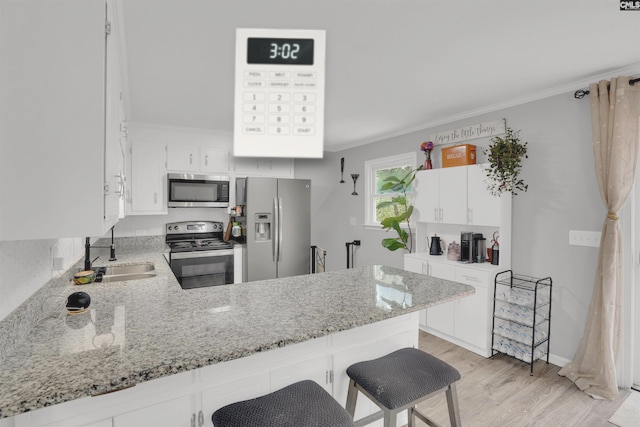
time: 3:02
